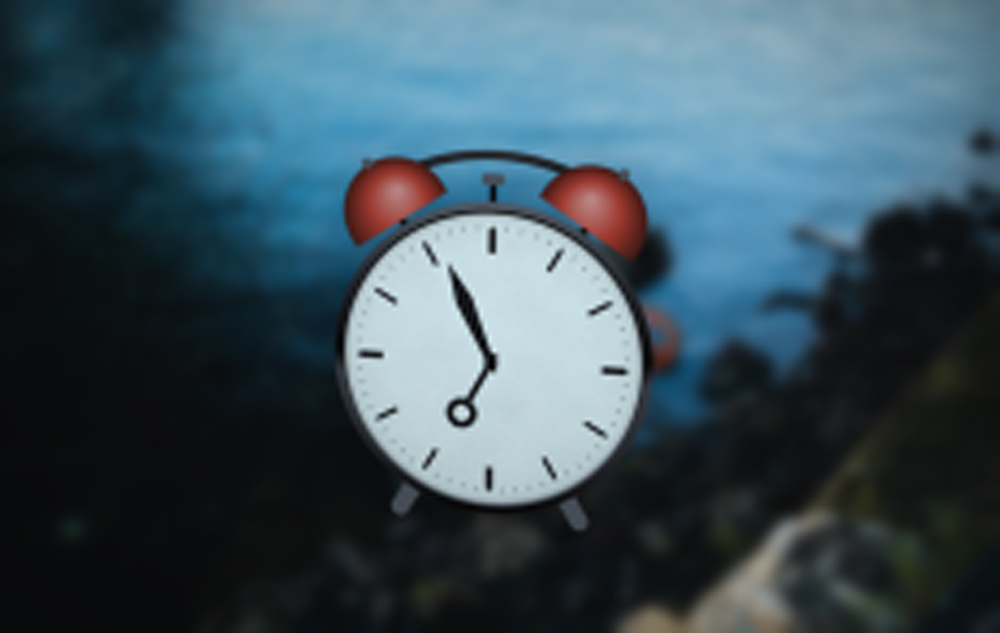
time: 6:56
